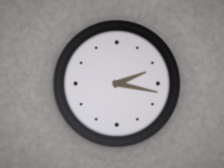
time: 2:17
